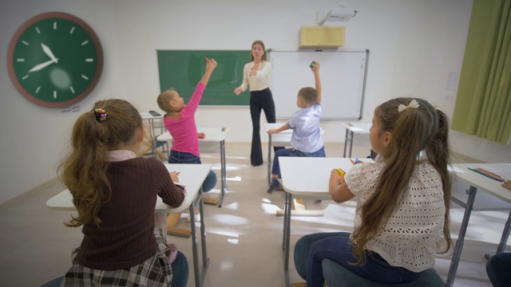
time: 10:41
